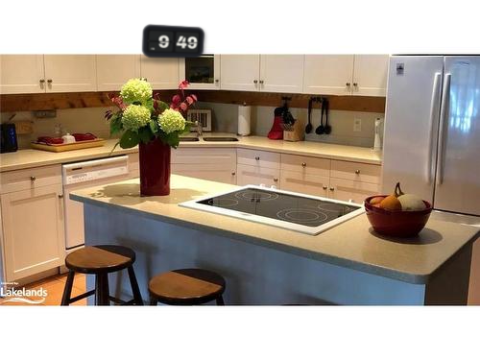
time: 9:49
